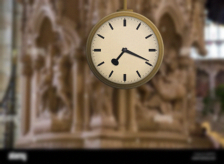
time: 7:19
